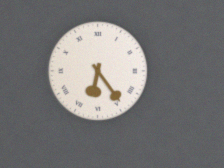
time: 6:24
